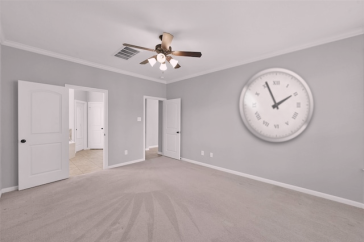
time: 1:56
